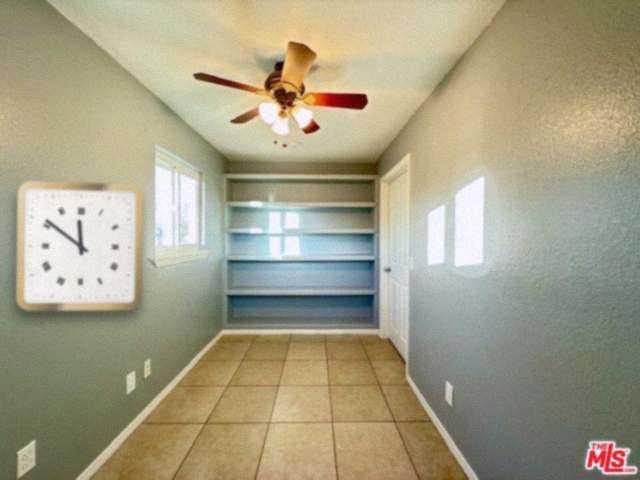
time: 11:51
